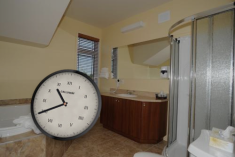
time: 10:40
